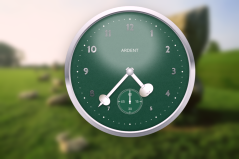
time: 4:37
